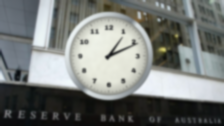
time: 1:11
